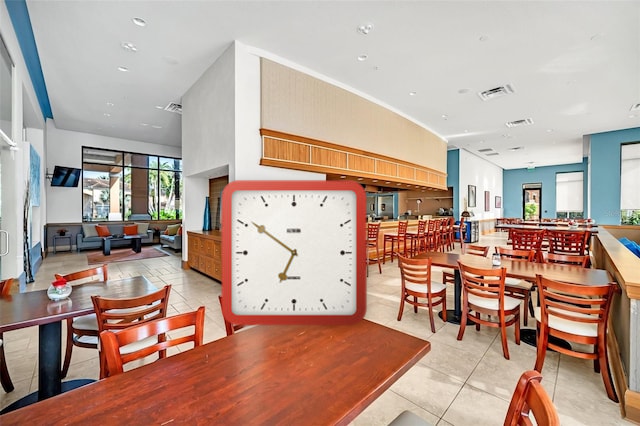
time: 6:51
